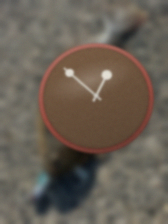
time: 12:52
